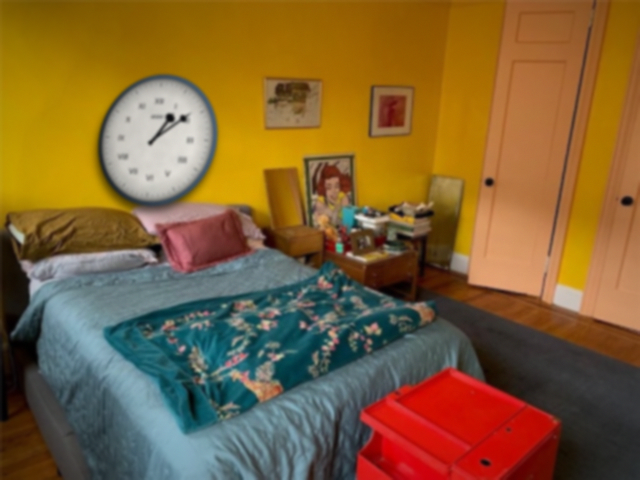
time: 1:09
